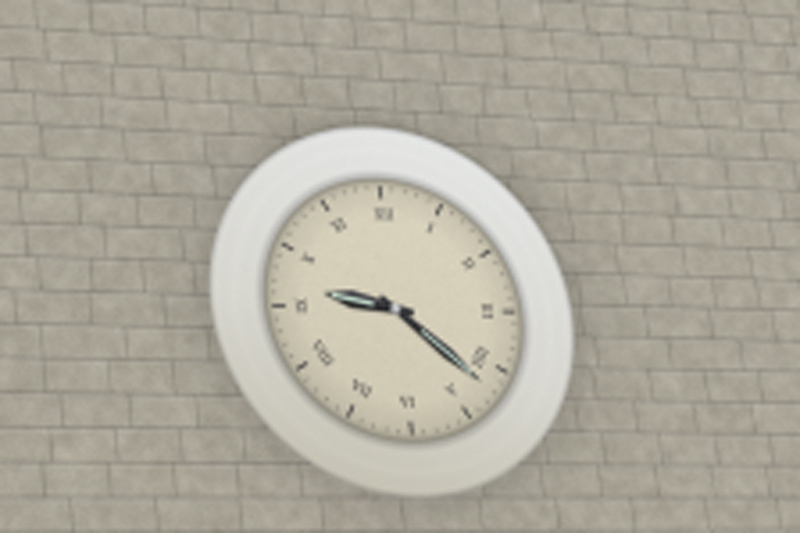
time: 9:22
